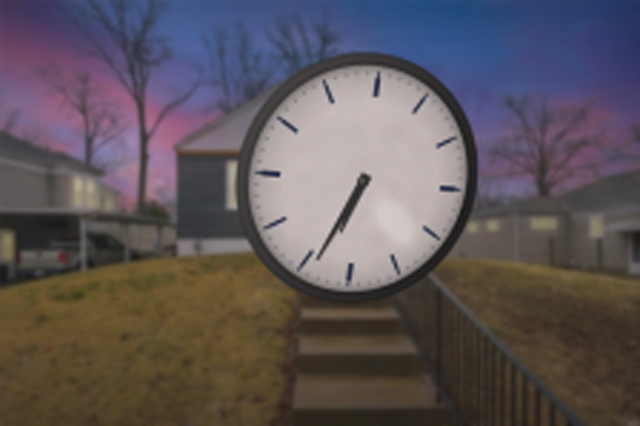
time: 6:34
